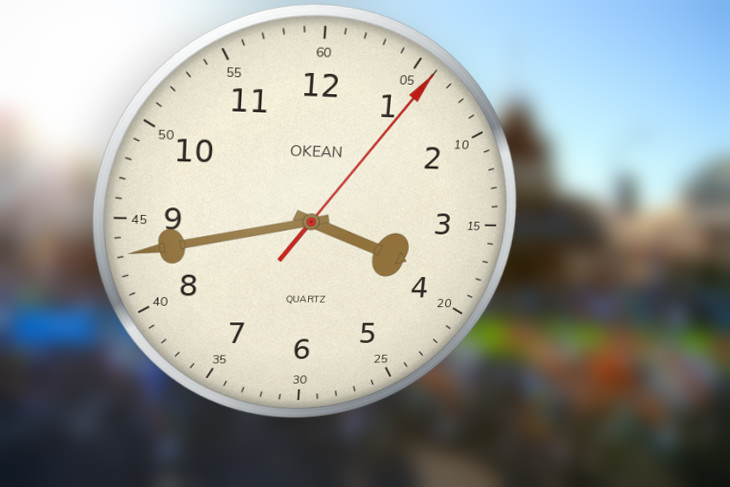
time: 3:43:06
